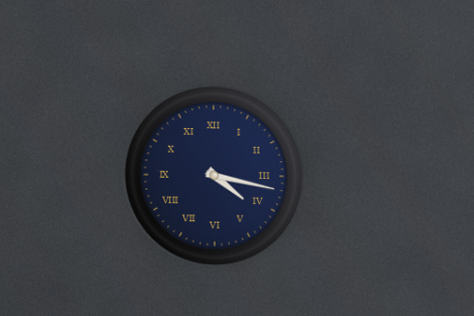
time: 4:17
